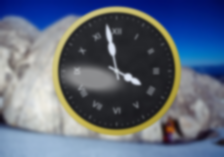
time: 3:58
